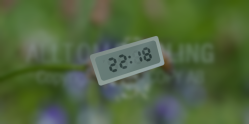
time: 22:18
